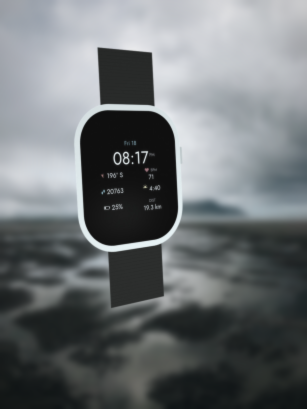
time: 8:17
